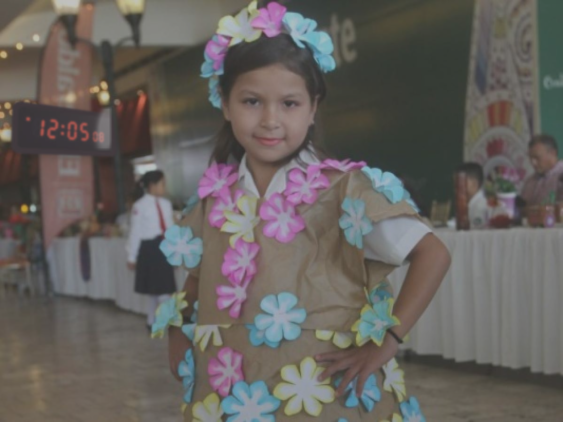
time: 12:05
